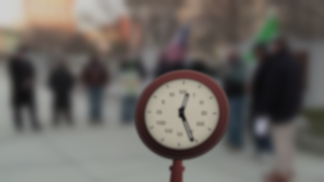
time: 12:26
